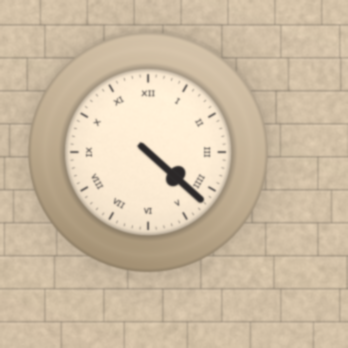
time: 4:22
